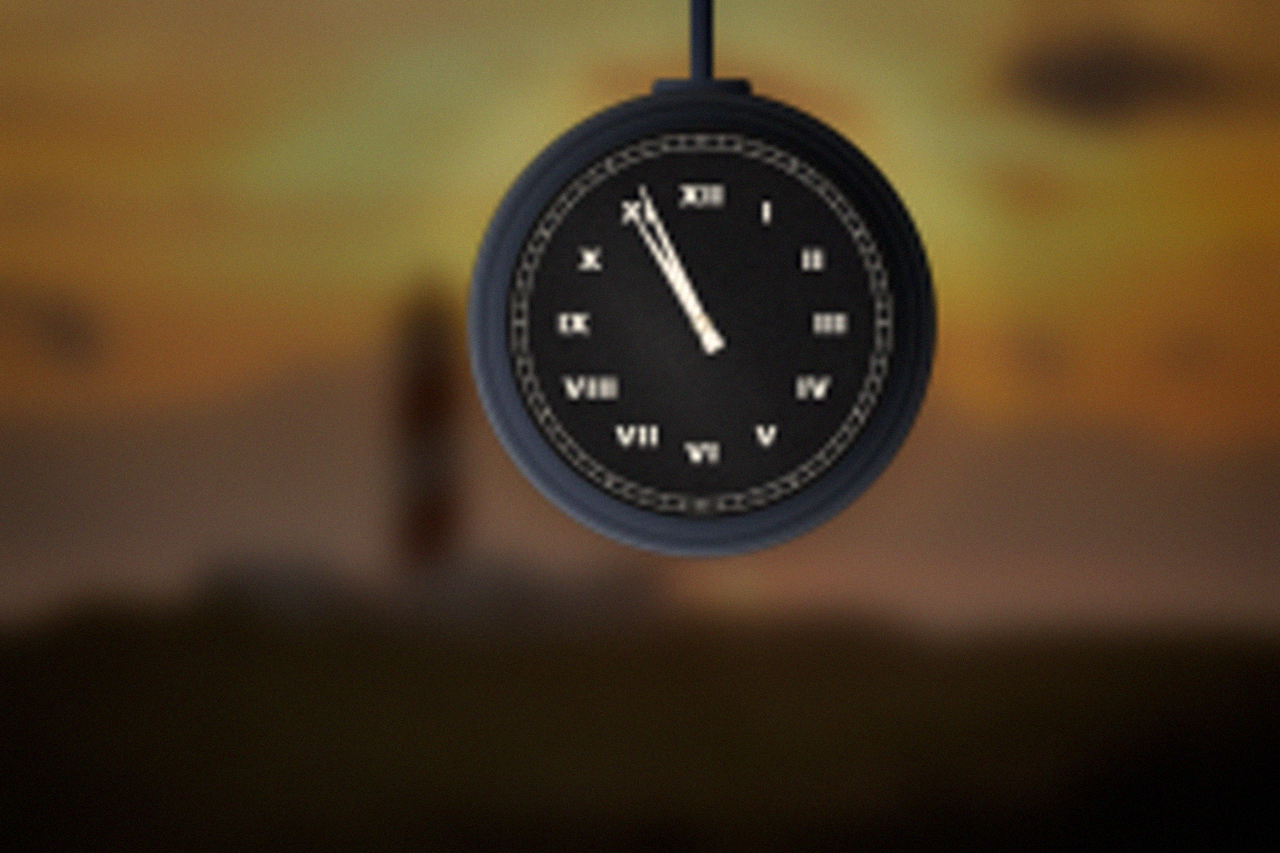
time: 10:56
